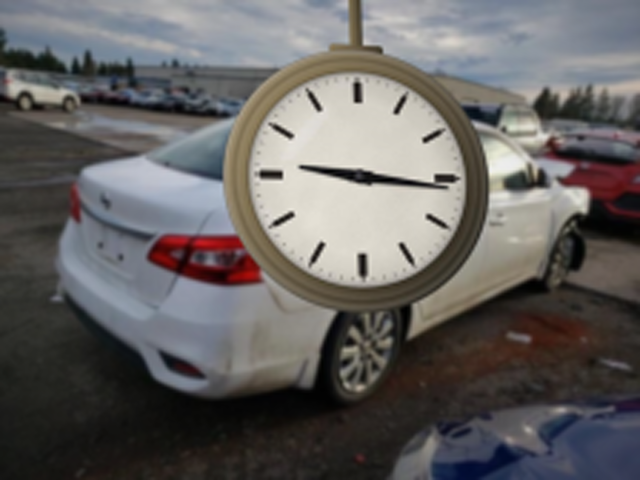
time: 9:16
